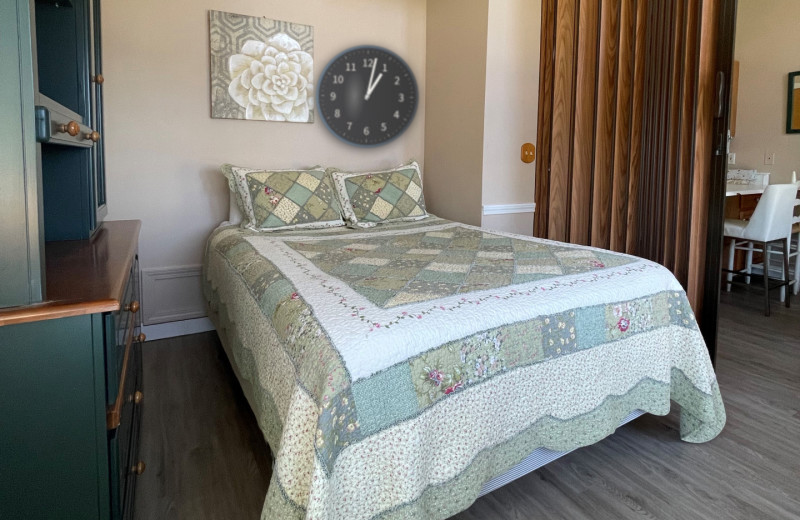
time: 1:02
